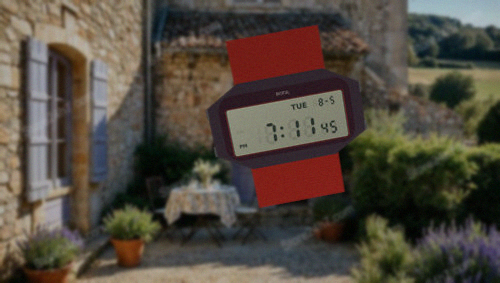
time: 7:11:45
